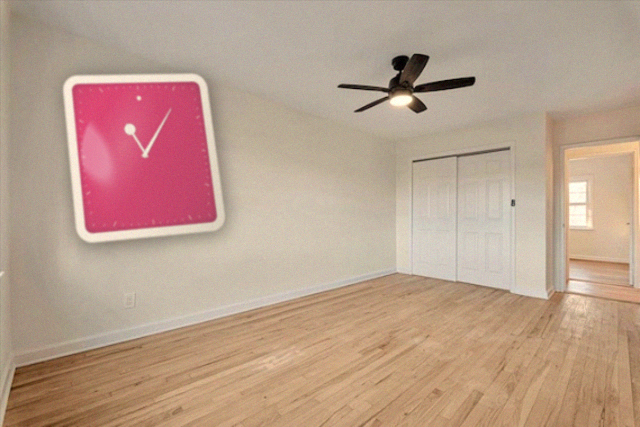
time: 11:06
